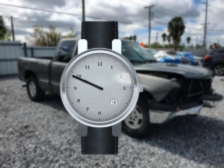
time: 9:49
